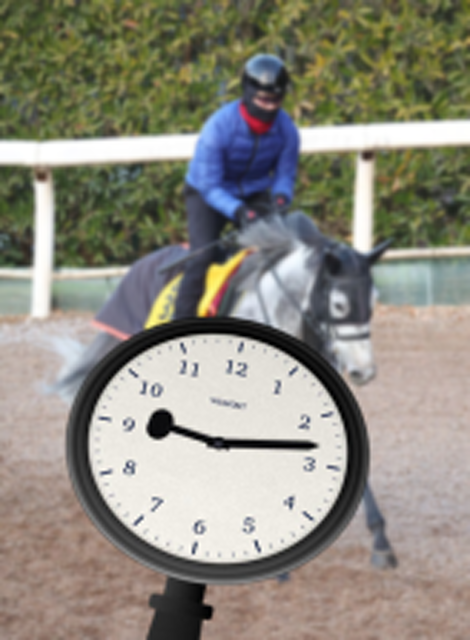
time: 9:13
